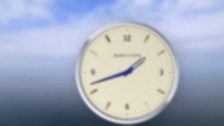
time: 1:42
